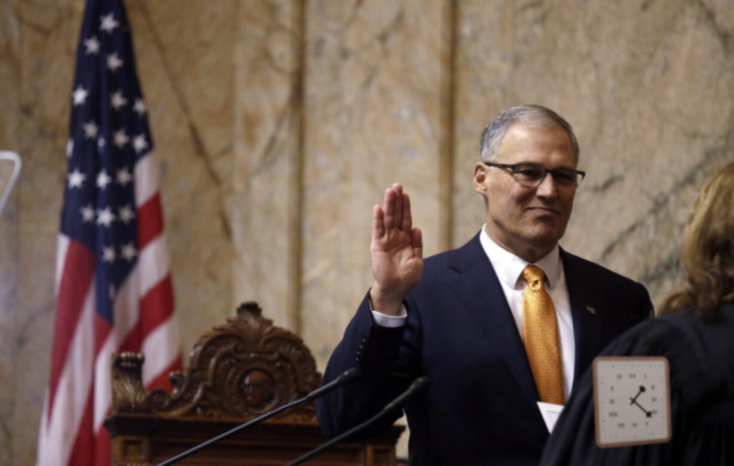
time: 1:22
